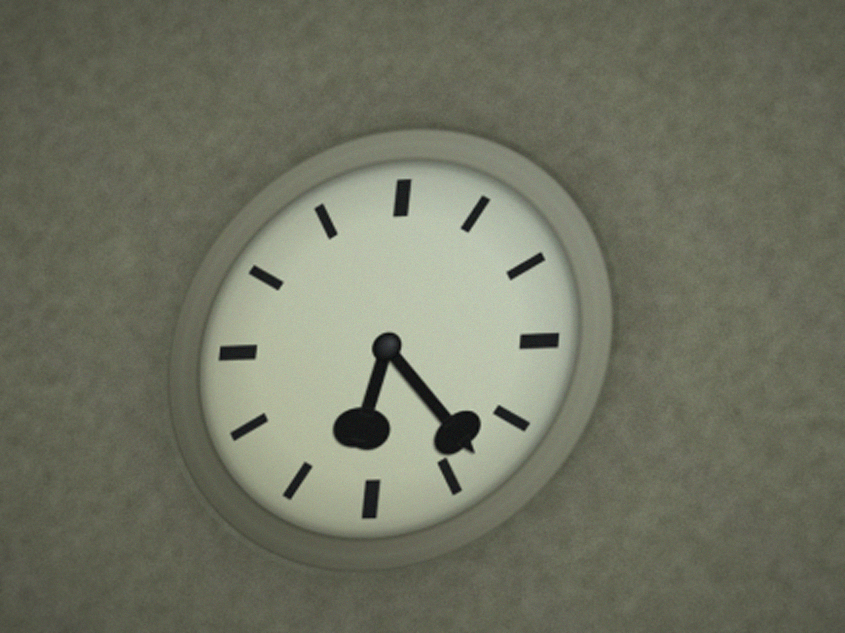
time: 6:23
